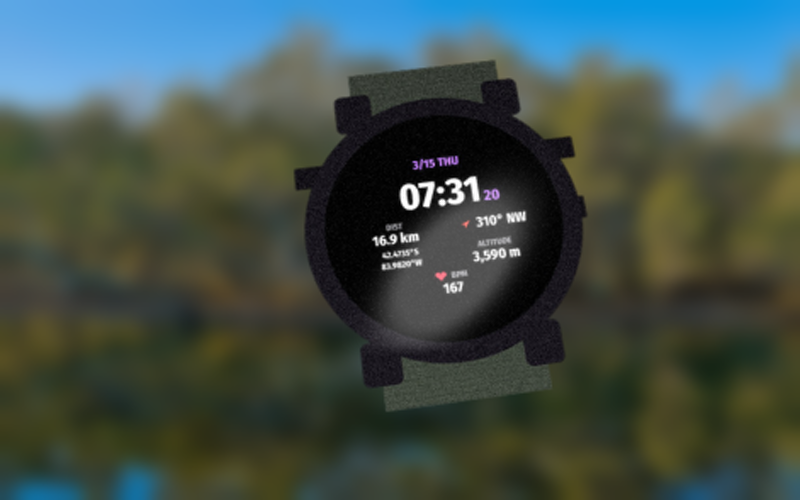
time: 7:31:20
